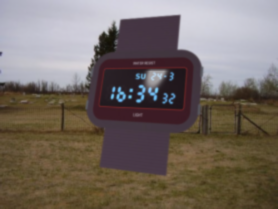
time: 16:34
